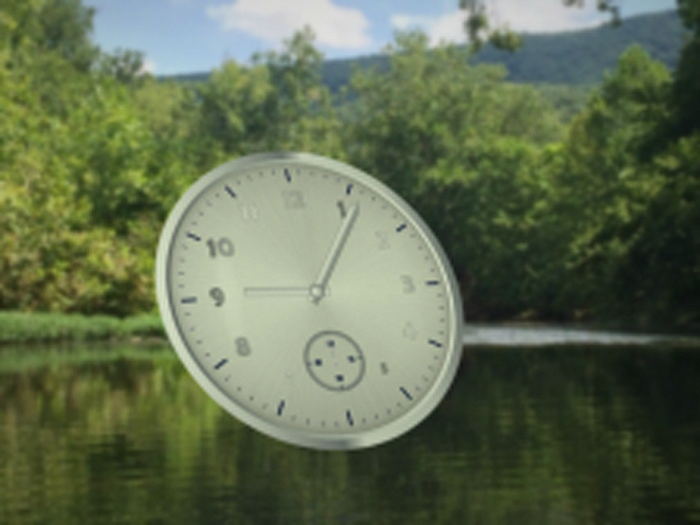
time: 9:06
